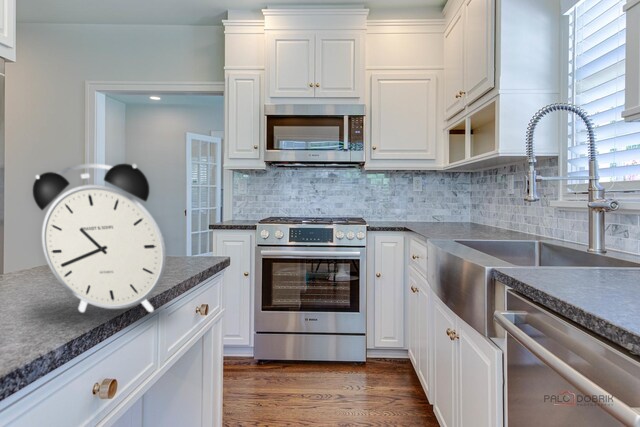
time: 10:42
